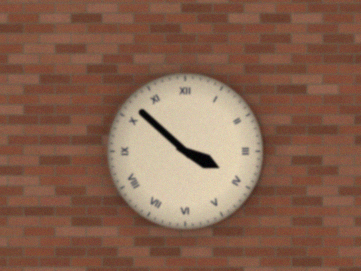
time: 3:52
